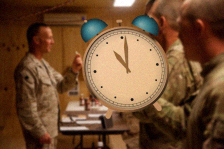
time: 11:01
